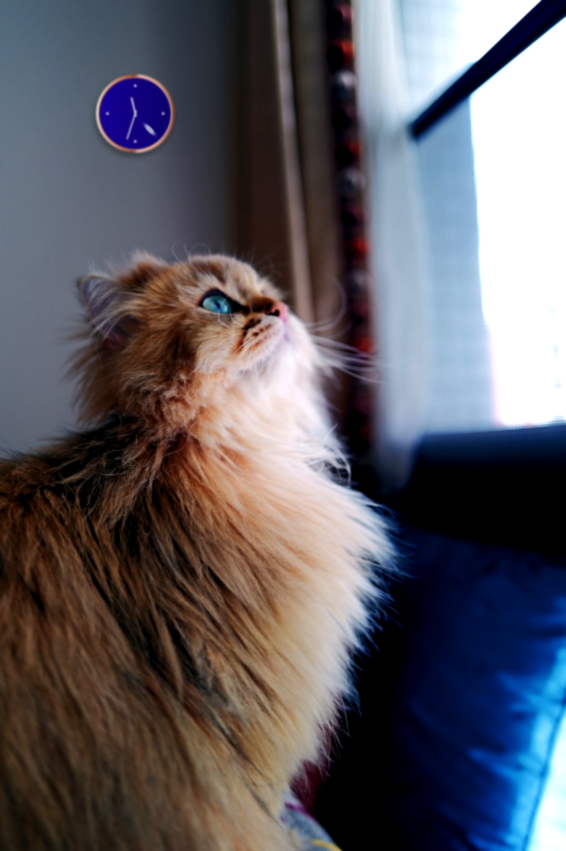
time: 11:33
